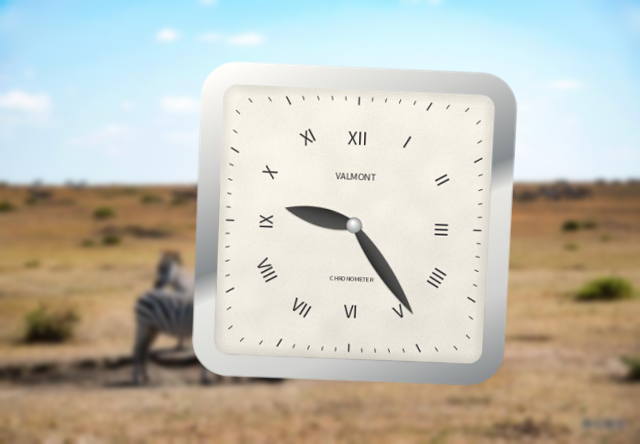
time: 9:24
